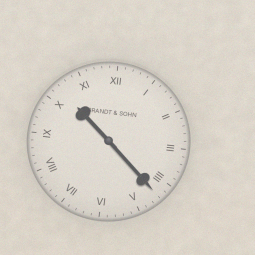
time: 10:22
